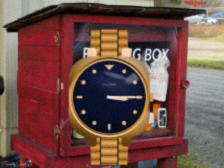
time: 3:15
